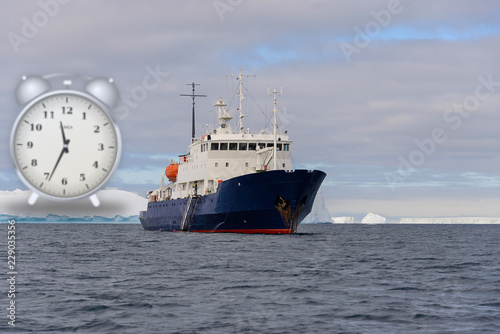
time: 11:34
